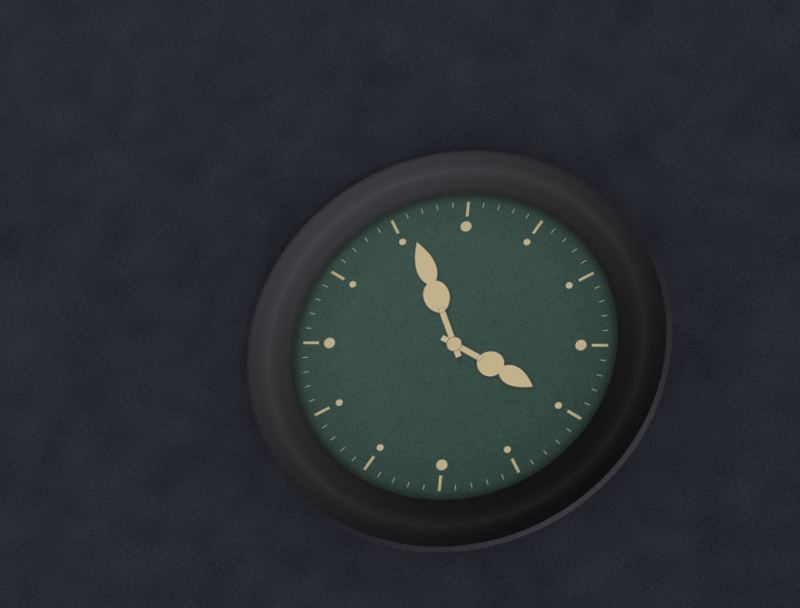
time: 3:56
